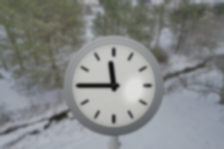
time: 11:45
